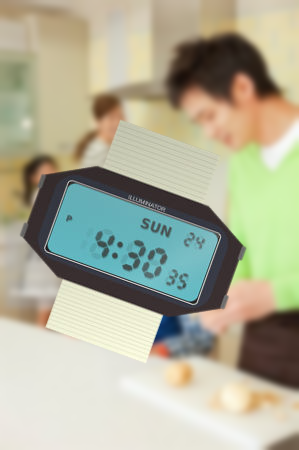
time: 4:30:35
